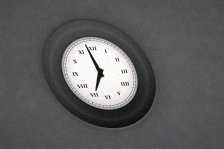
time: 6:58
